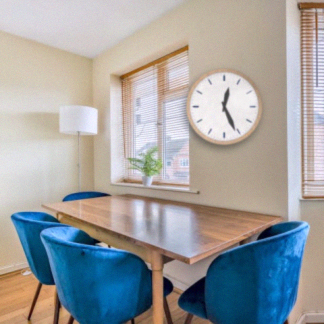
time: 12:26
